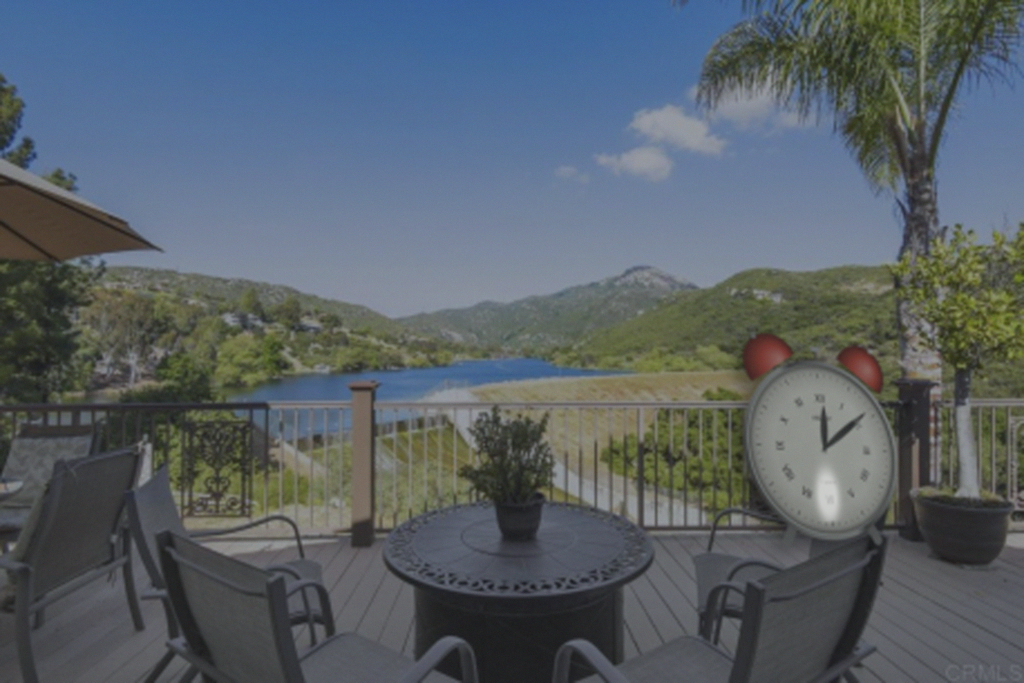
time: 12:09
